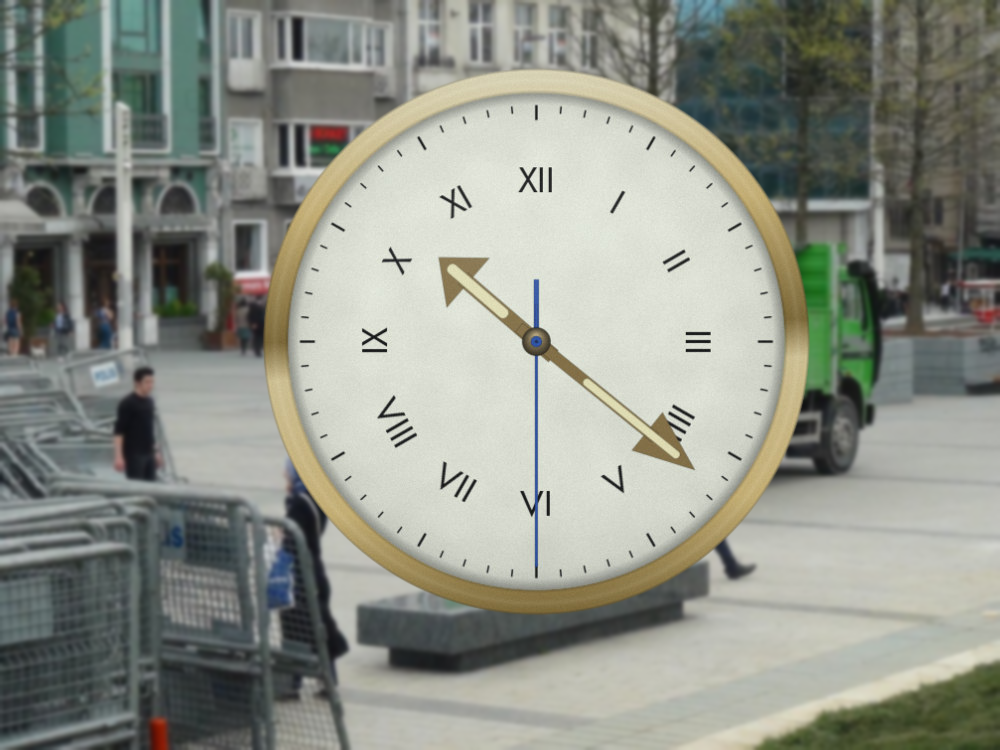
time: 10:21:30
